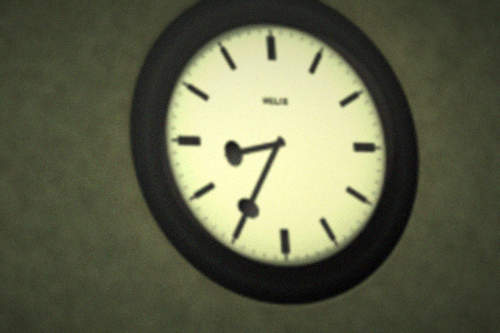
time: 8:35
